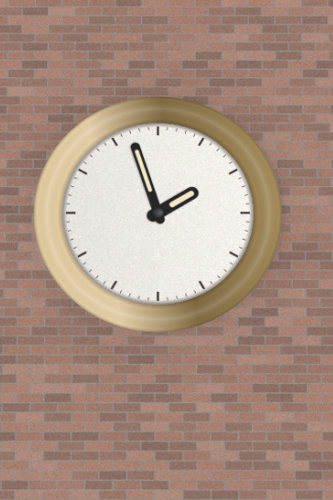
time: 1:57
